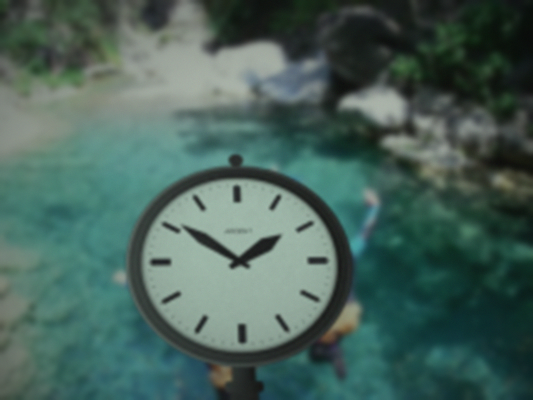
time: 1:51
